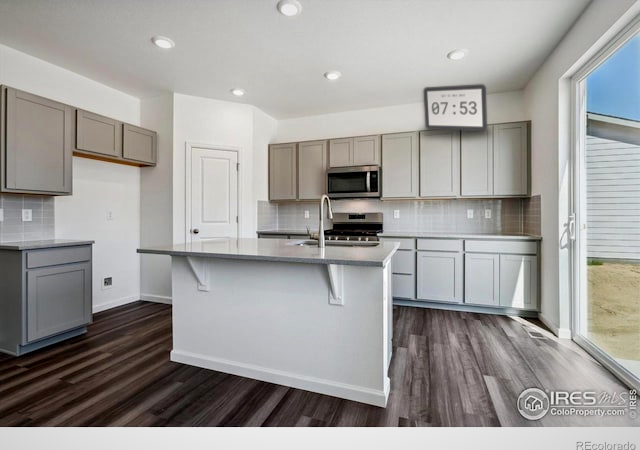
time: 7:53
